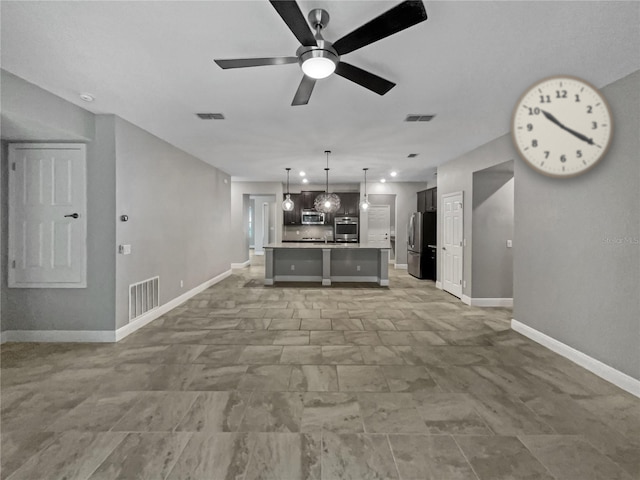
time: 10:20
